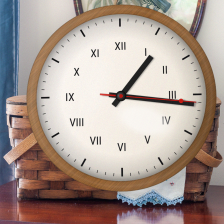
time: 1:16:16
